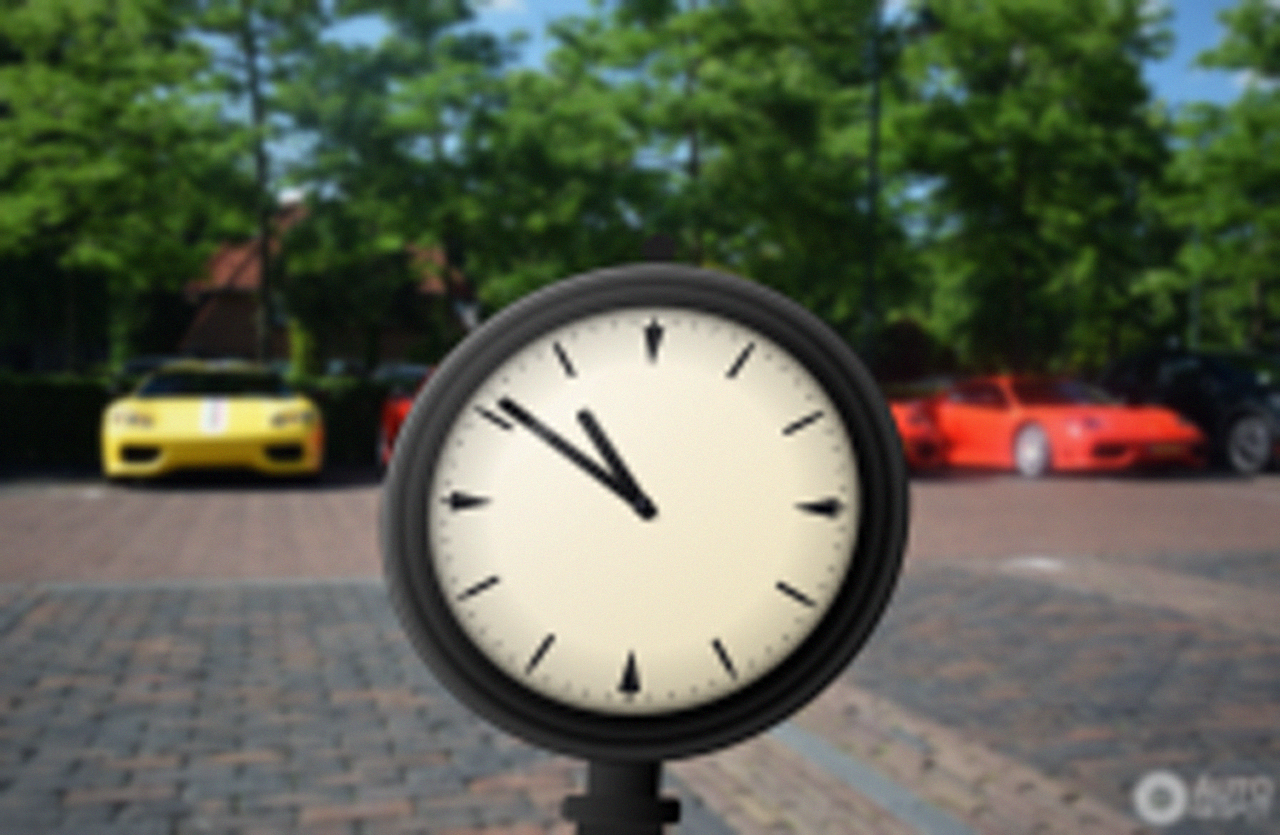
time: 10:51
